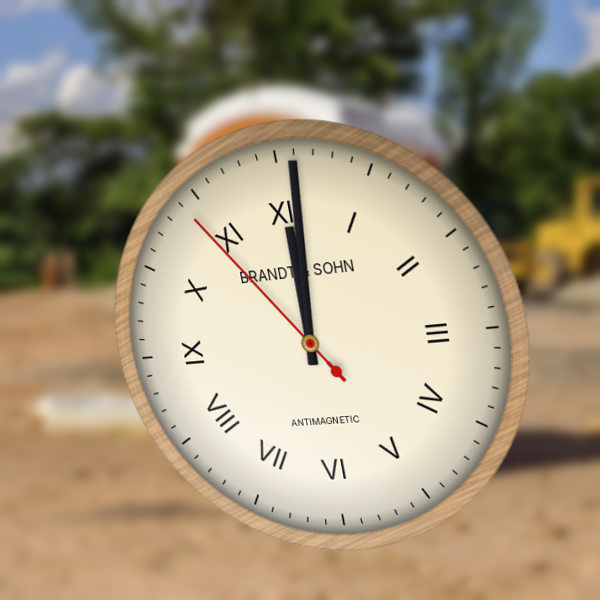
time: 12:00:54
